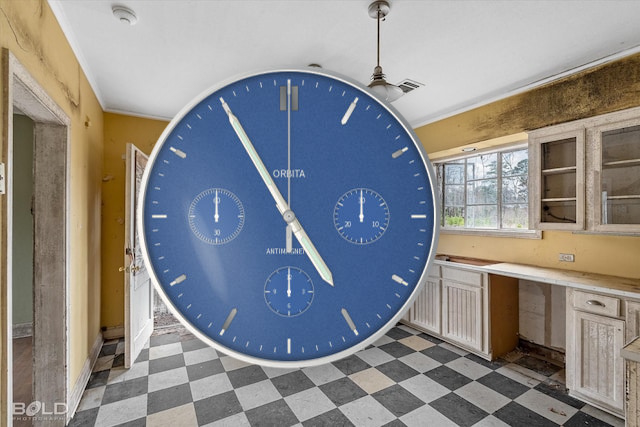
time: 4:55
